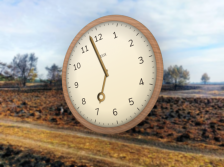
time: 6:58
